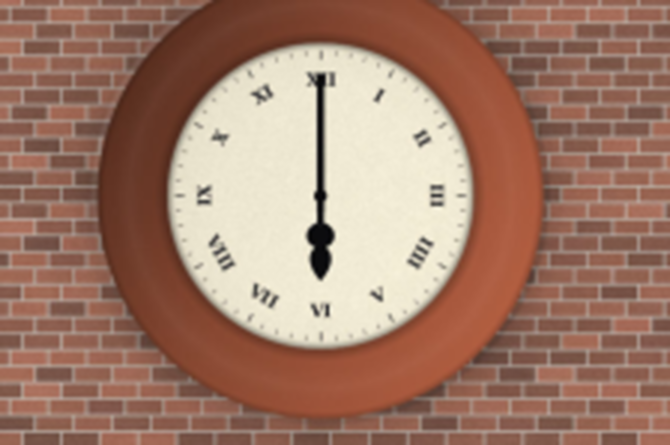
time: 6:00
